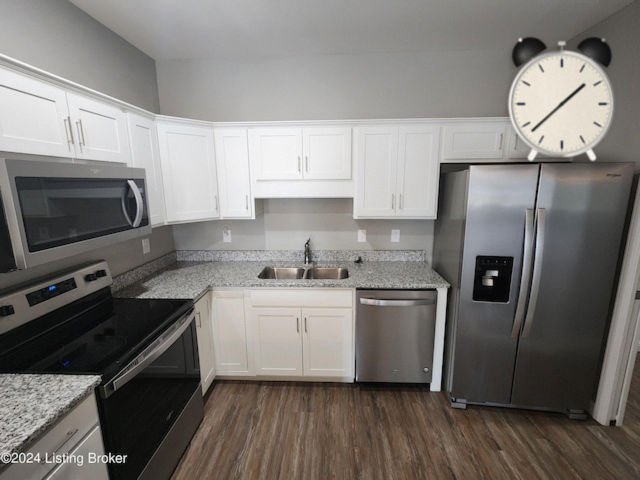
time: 1:38
